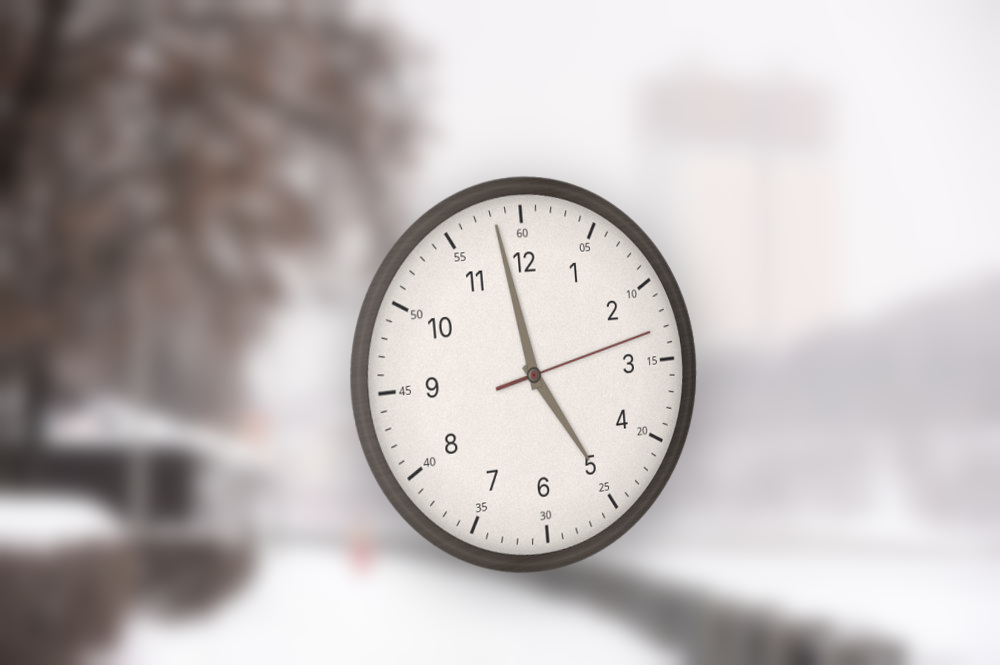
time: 4:58:13
